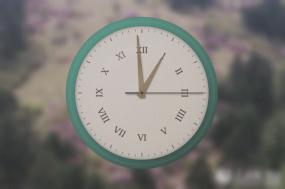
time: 12:59:15
